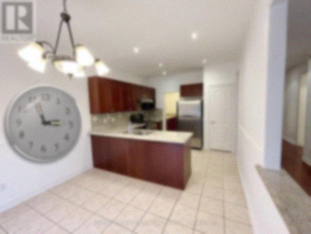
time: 2:56
